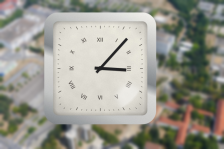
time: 3:07
